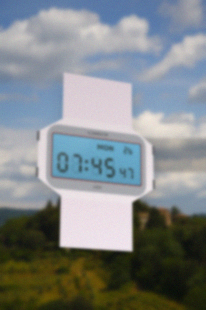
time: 7:45
